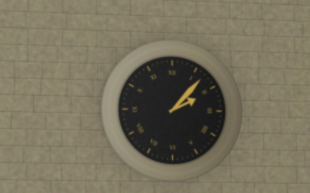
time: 2:07
